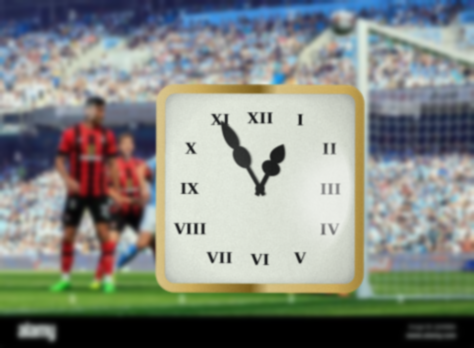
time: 12:55
